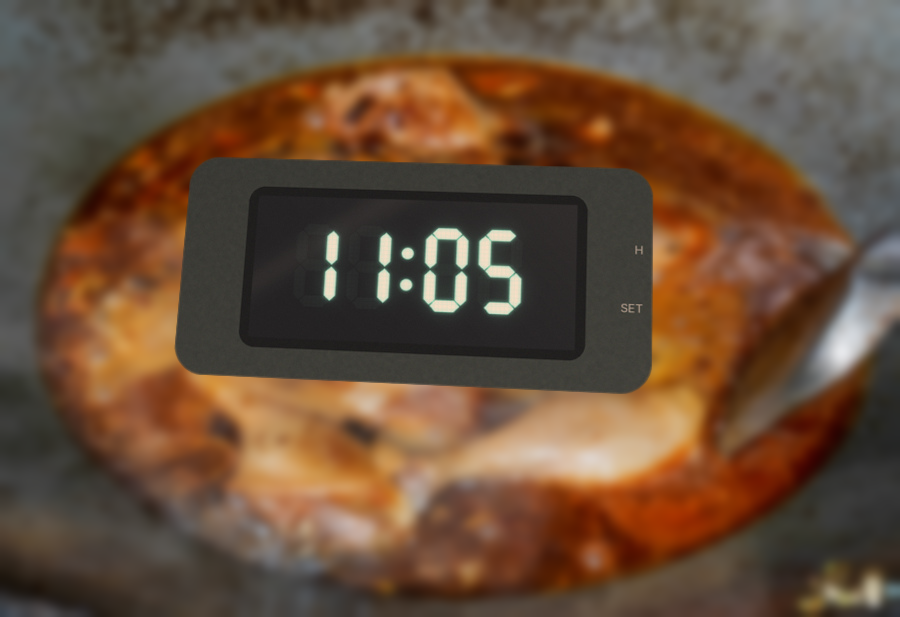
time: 11:05
